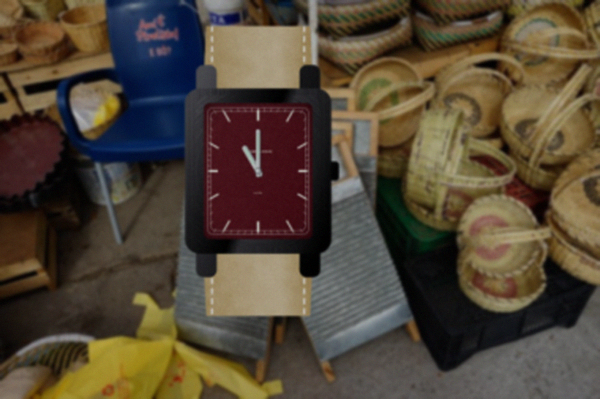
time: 11:00
